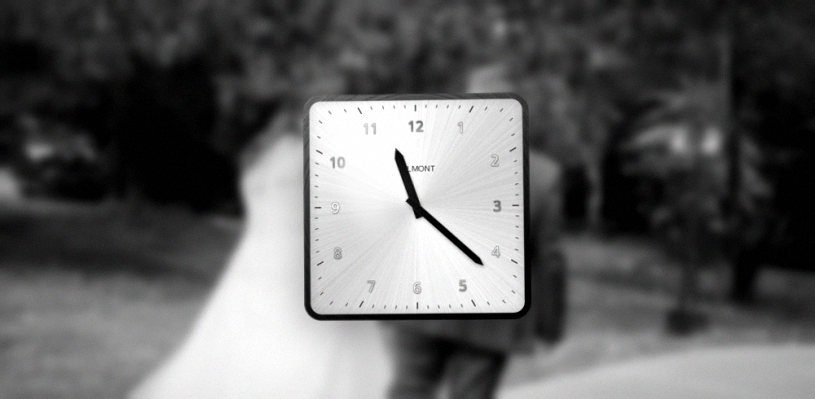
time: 11:22
